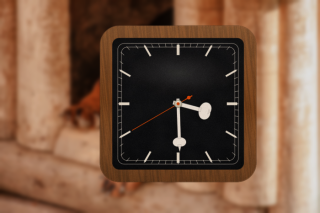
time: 3:29:40
